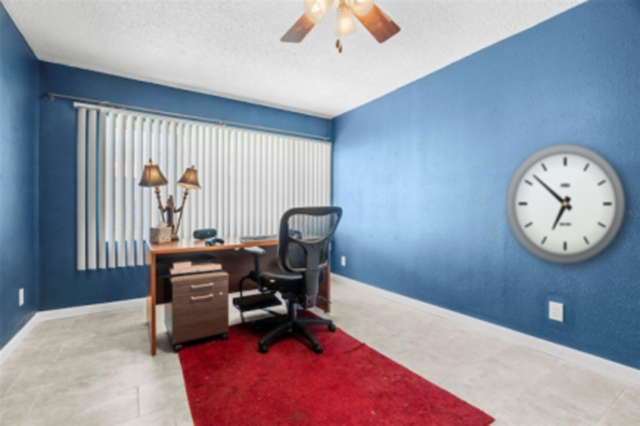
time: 6:52
